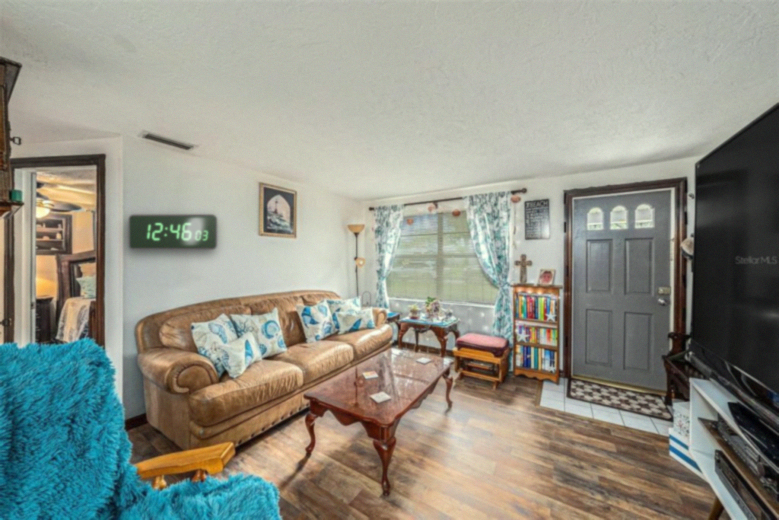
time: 12:46
